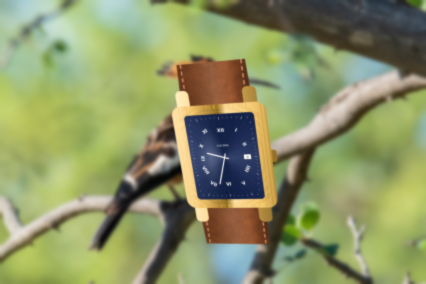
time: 9:33
